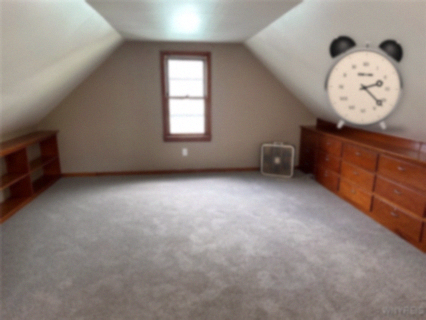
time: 2:22
